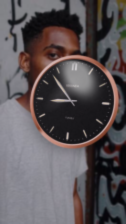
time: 8:53
